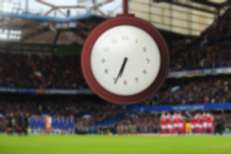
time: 6:34
